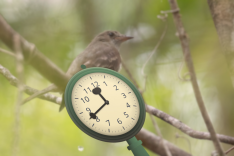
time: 11:42
